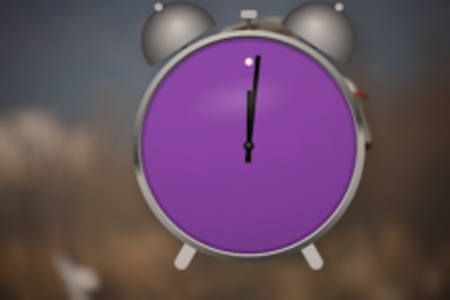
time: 12:01
